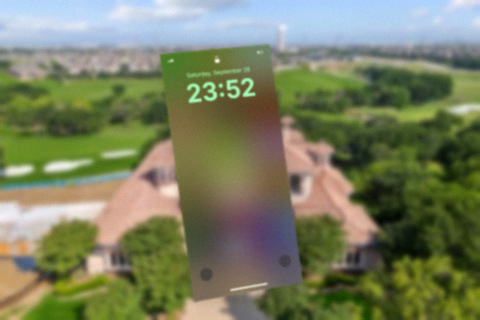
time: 23:52
